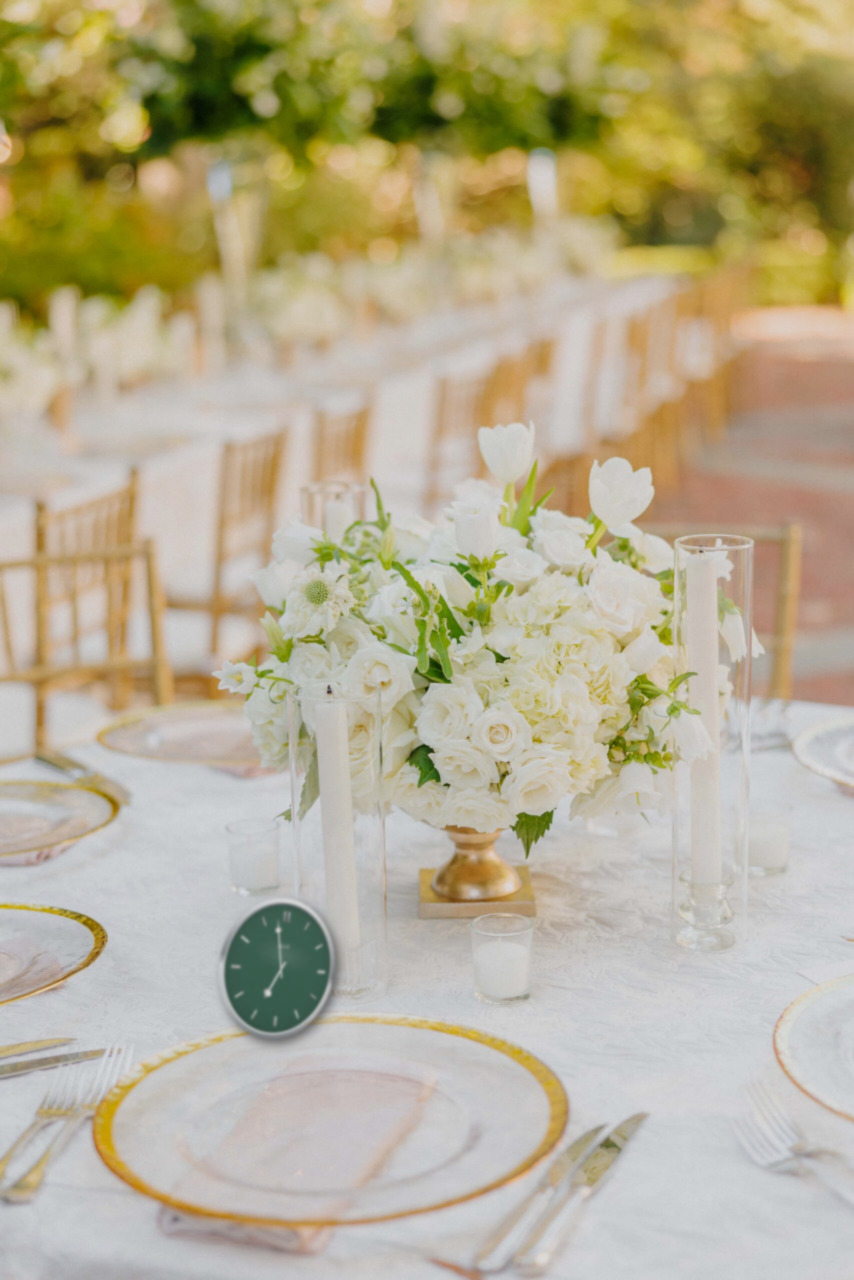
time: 6:58
